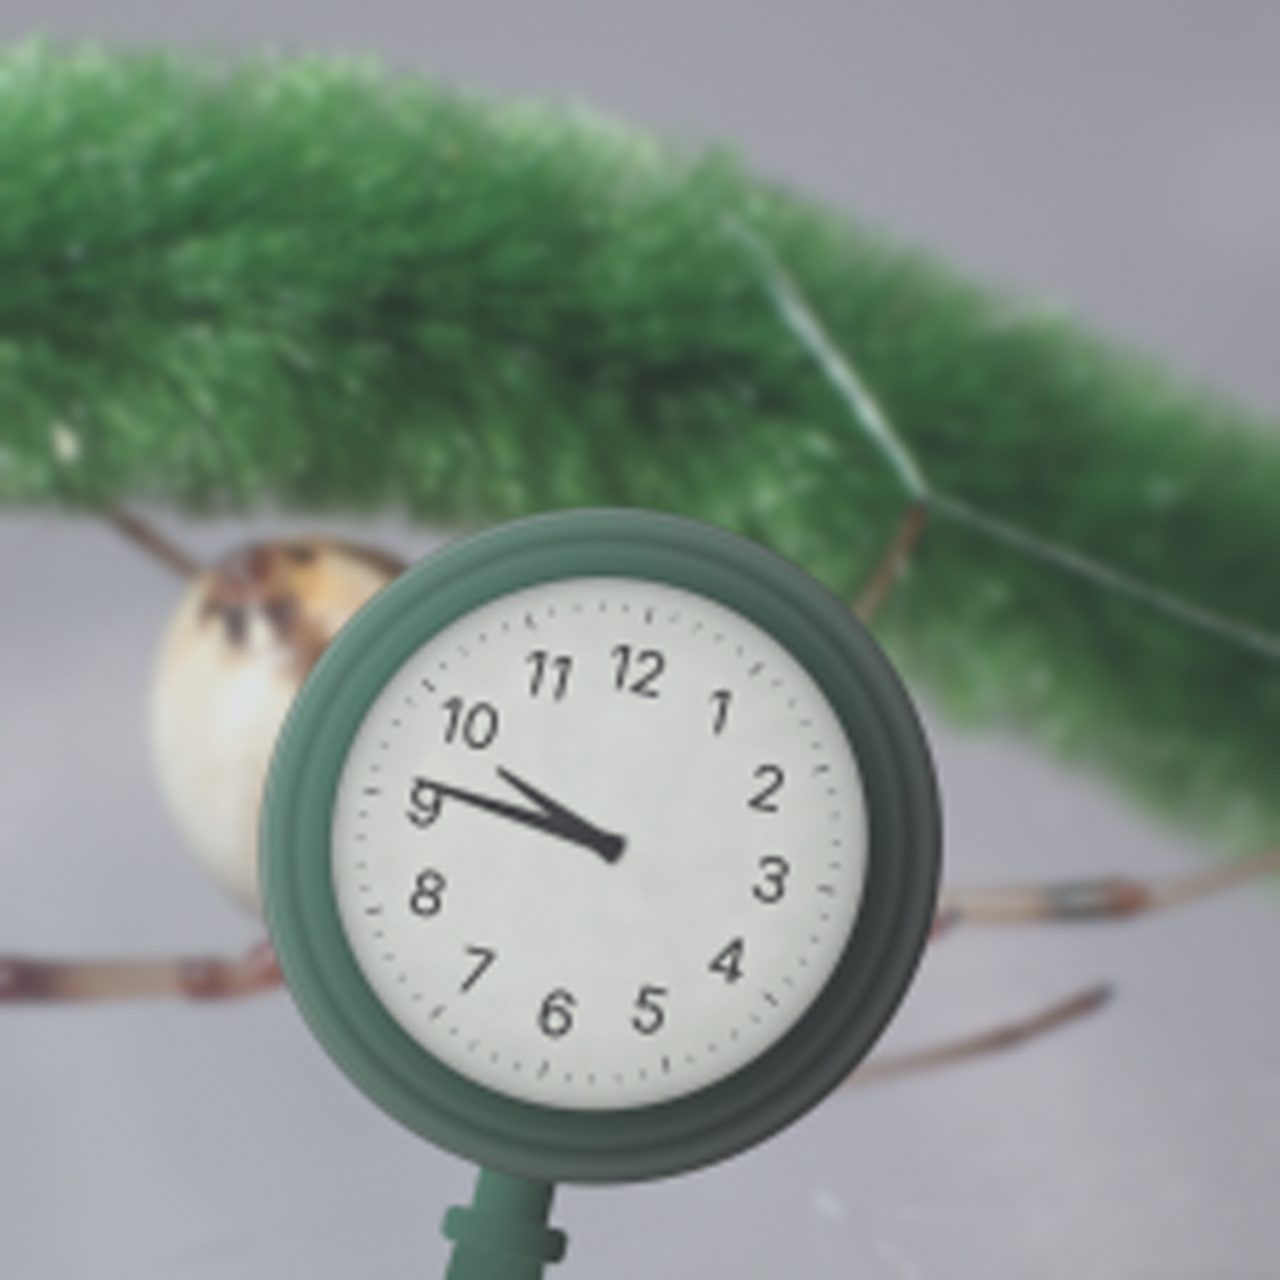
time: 9:46
